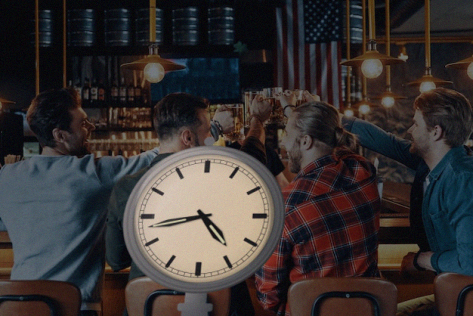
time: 4:43
